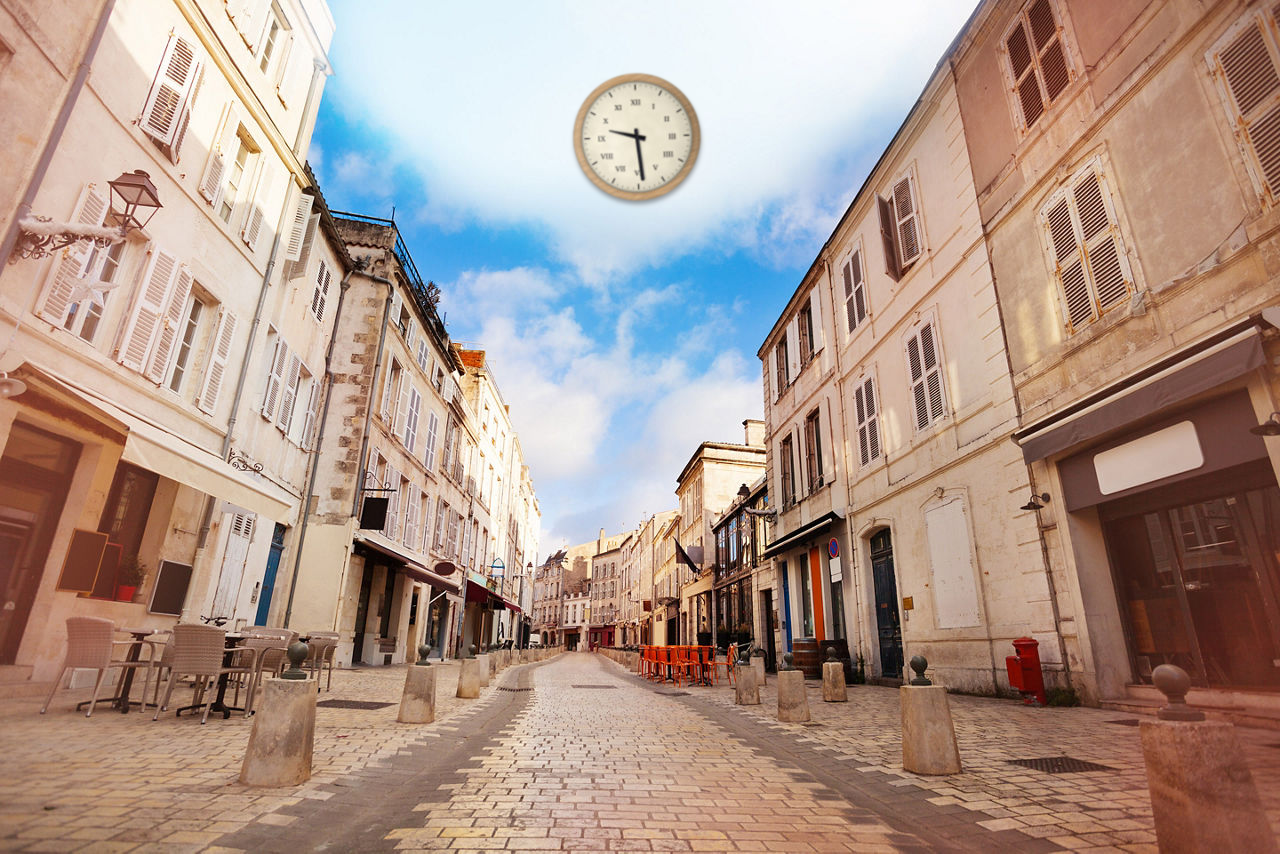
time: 9:29
